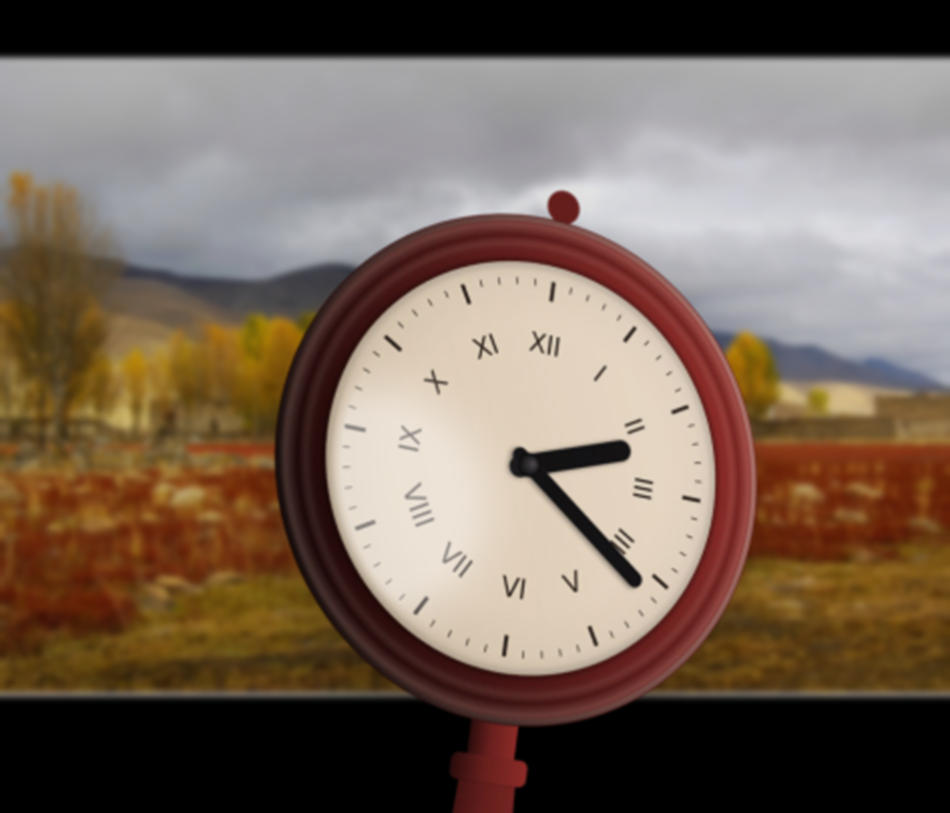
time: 2:21
